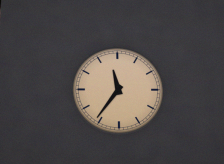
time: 11:36
